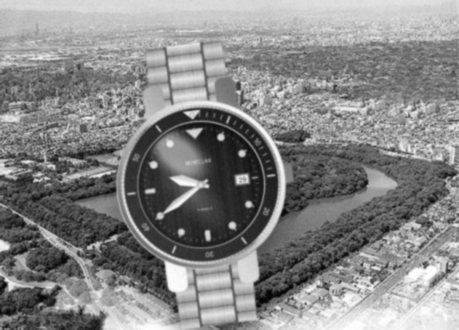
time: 9:40
